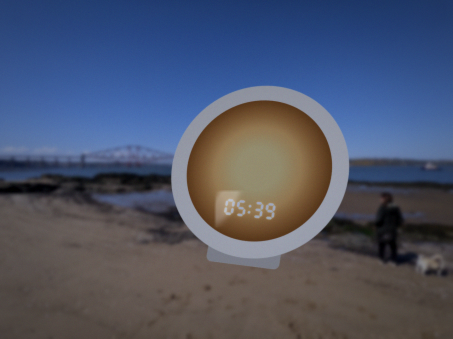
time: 5:39
